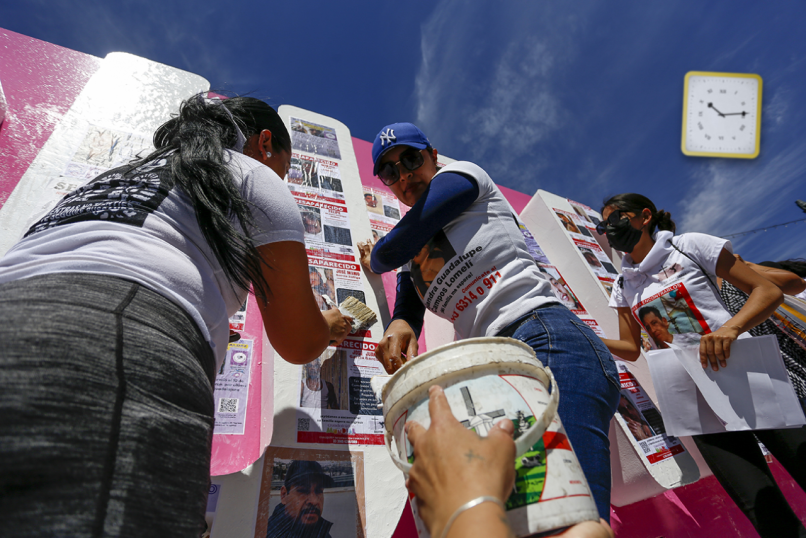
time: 10:14
